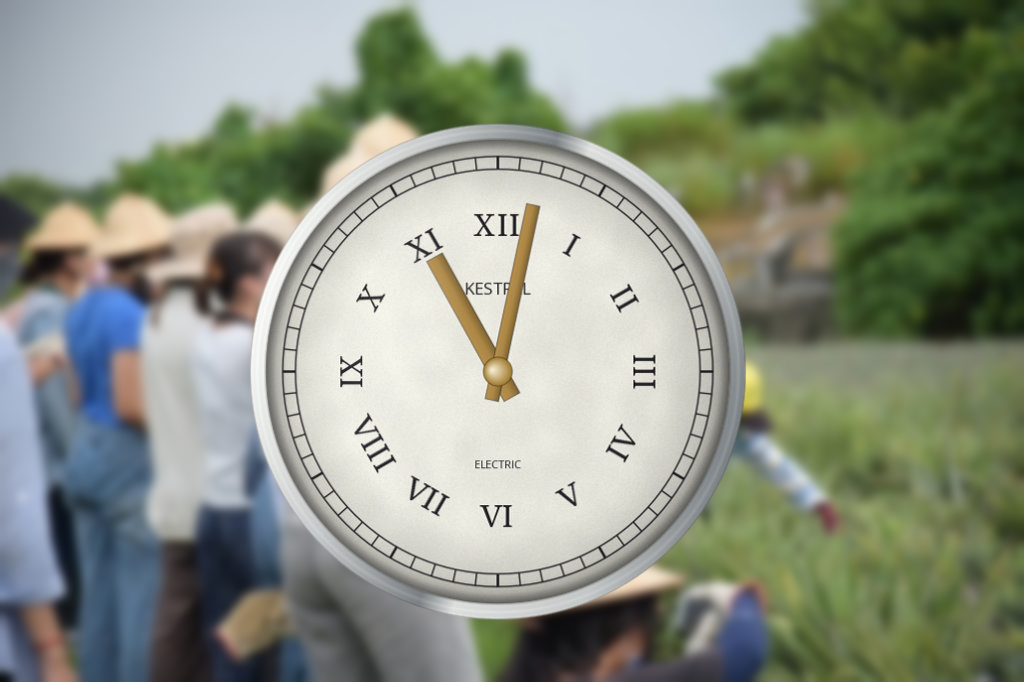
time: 11:02
